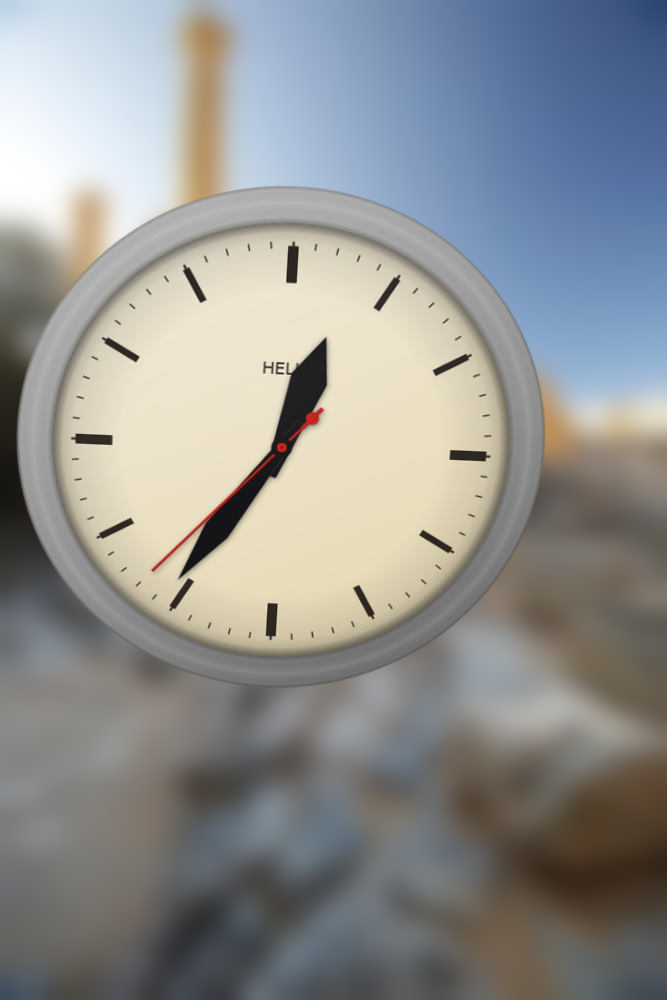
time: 12:35:37
